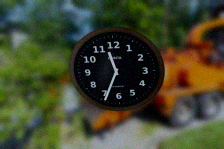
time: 11:34
